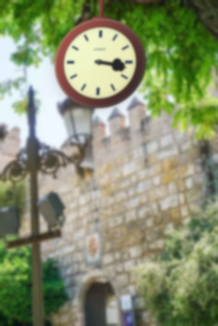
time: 3:17
